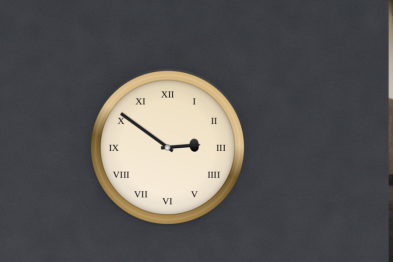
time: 2:51
